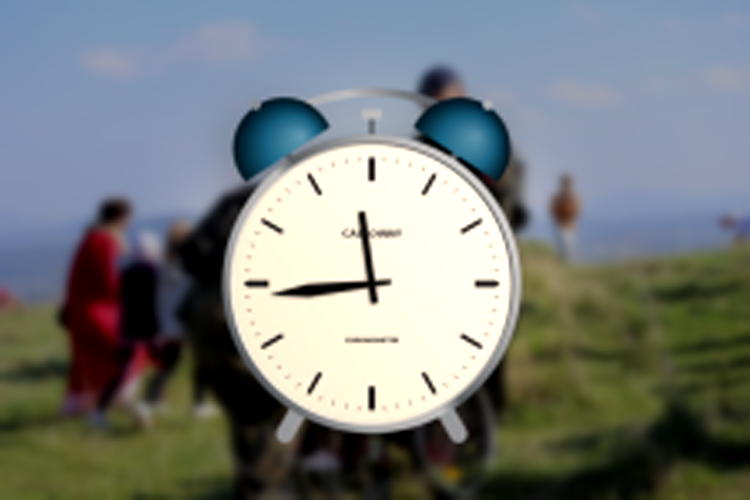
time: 11:44
